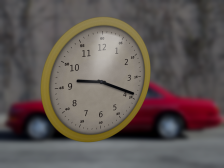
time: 9:19
